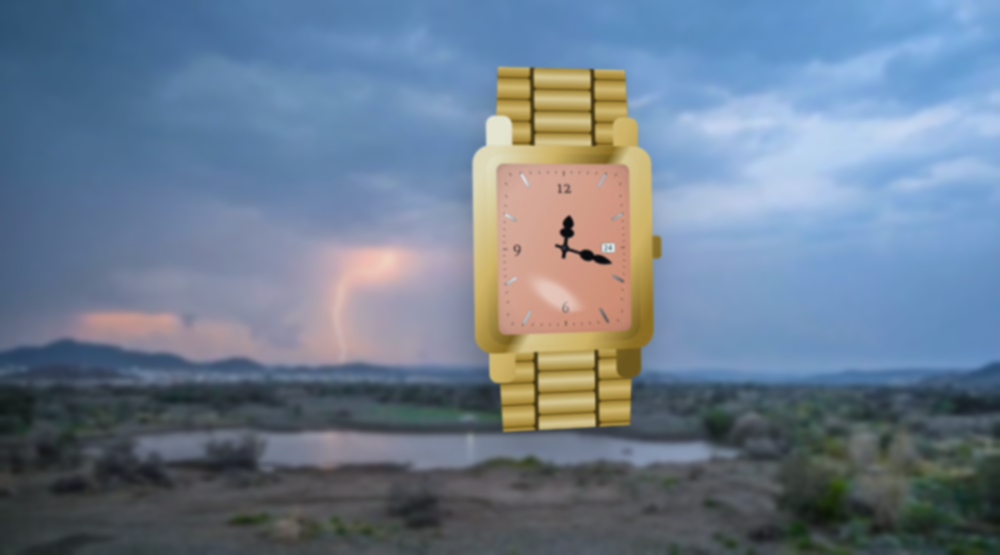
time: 12:18
